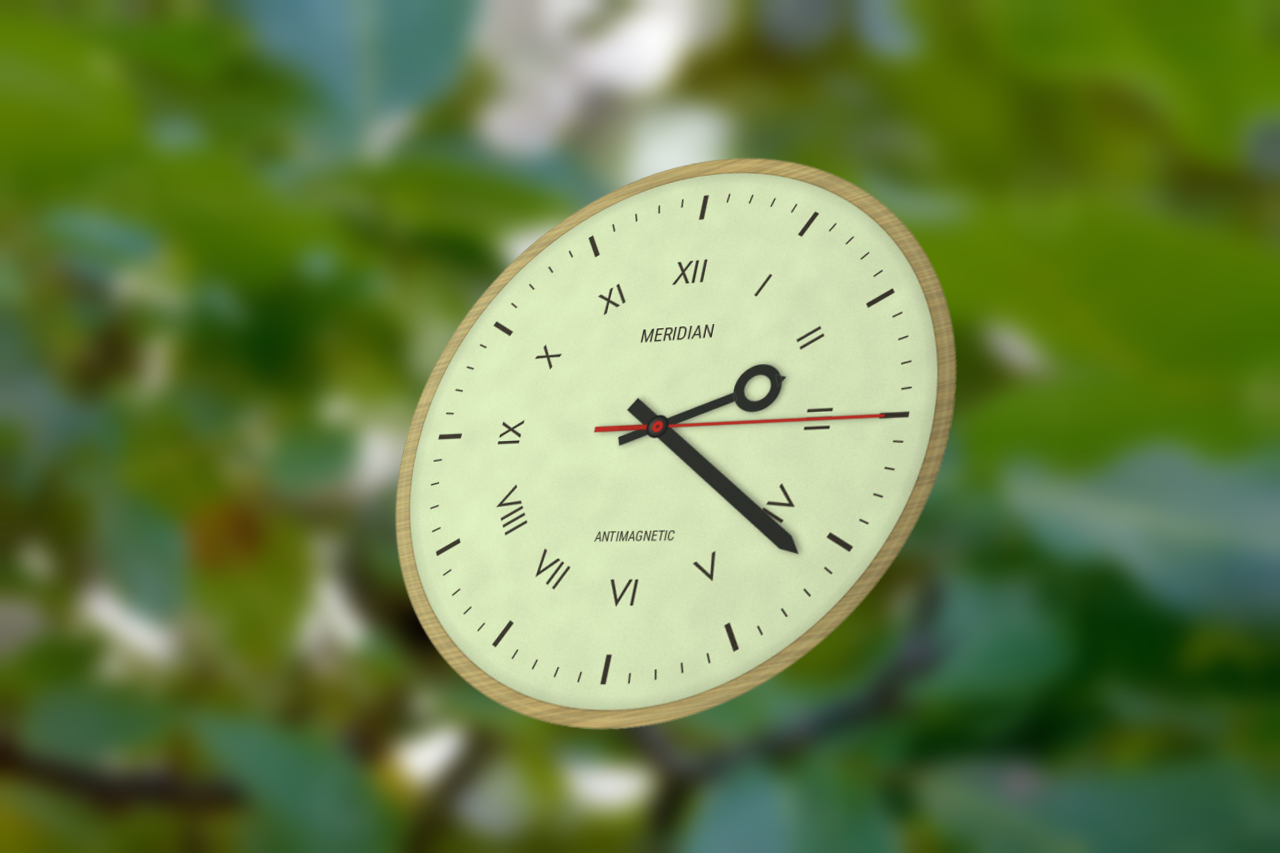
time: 2:21:15
